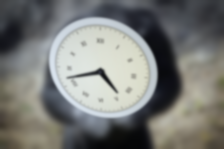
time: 4:42
